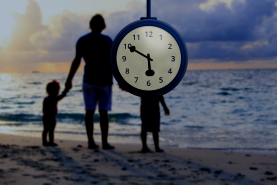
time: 5:50
